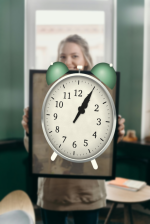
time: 1:05
